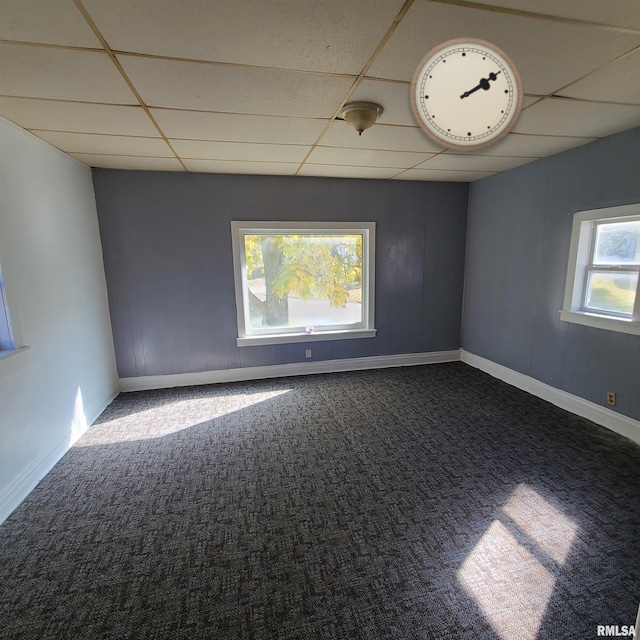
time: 2:10
